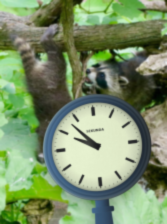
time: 9:53
